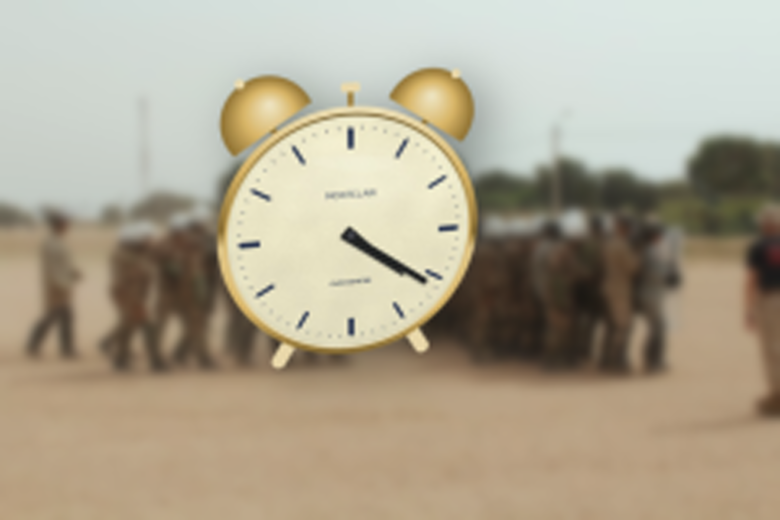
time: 4:21
